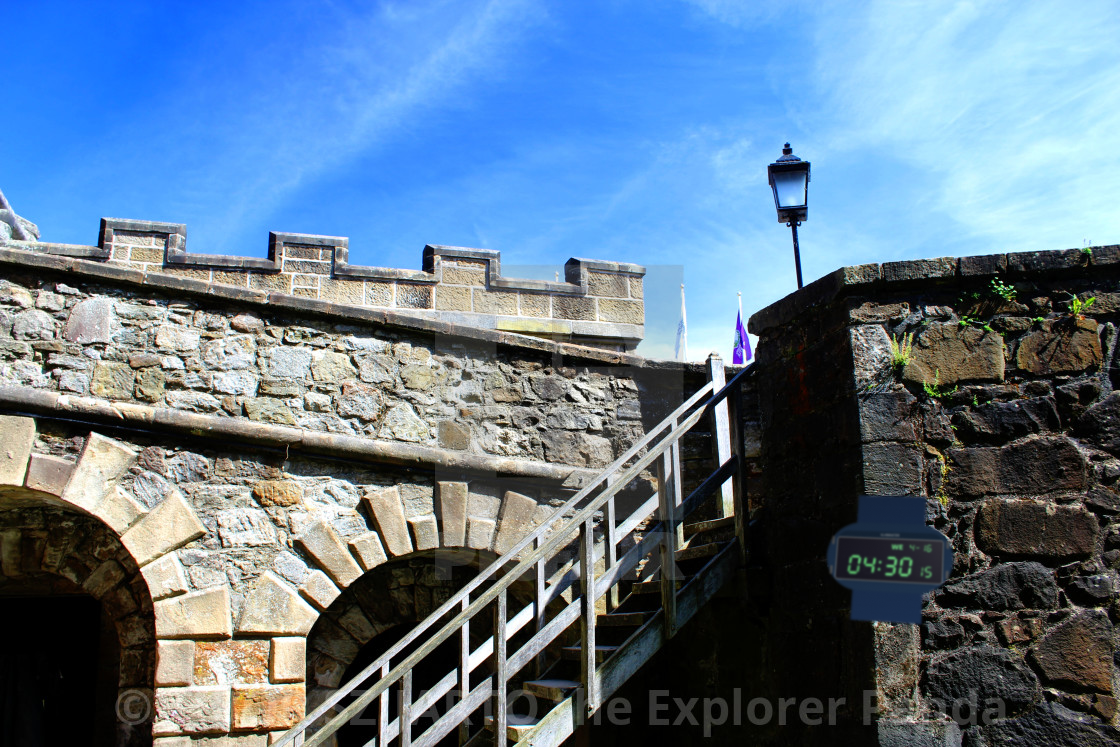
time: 4:30
